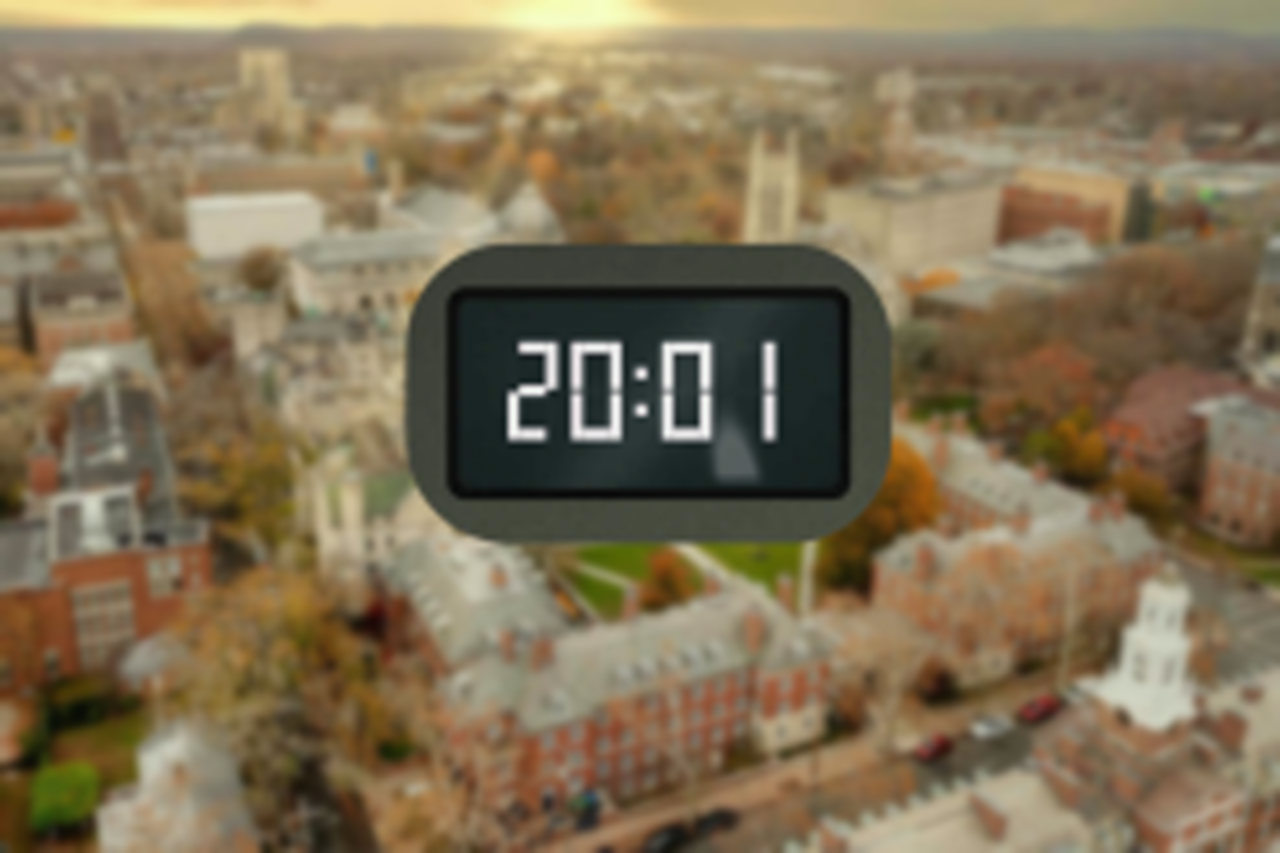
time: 20:01
